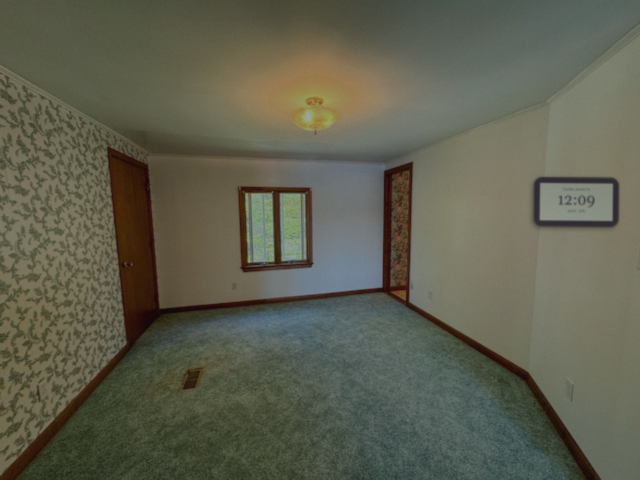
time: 12:09
